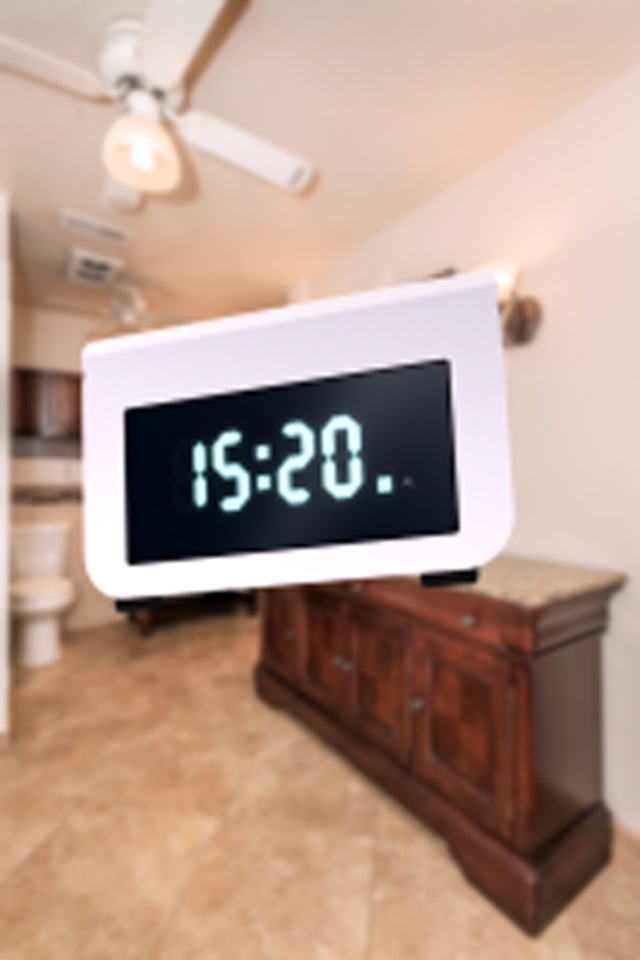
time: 15:20
